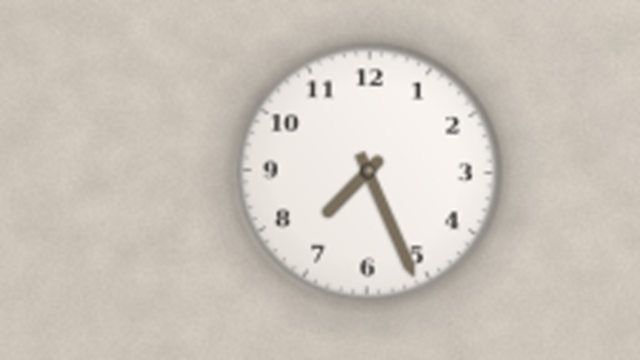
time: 7:26
